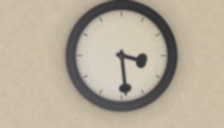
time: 3:29
